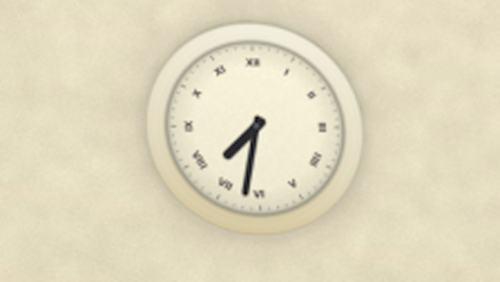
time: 7:32
